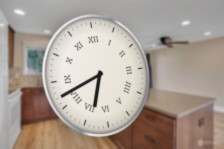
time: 6:42
